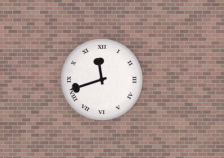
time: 11:42
